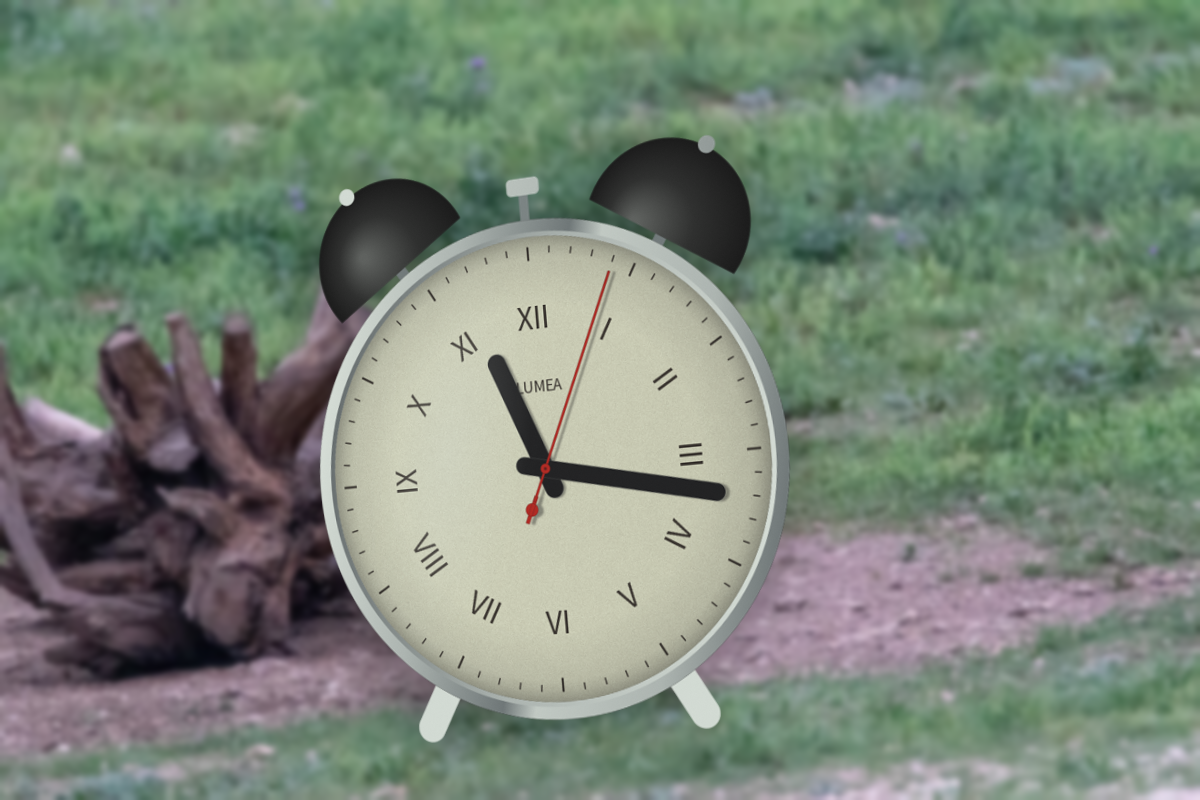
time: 11:17:04
